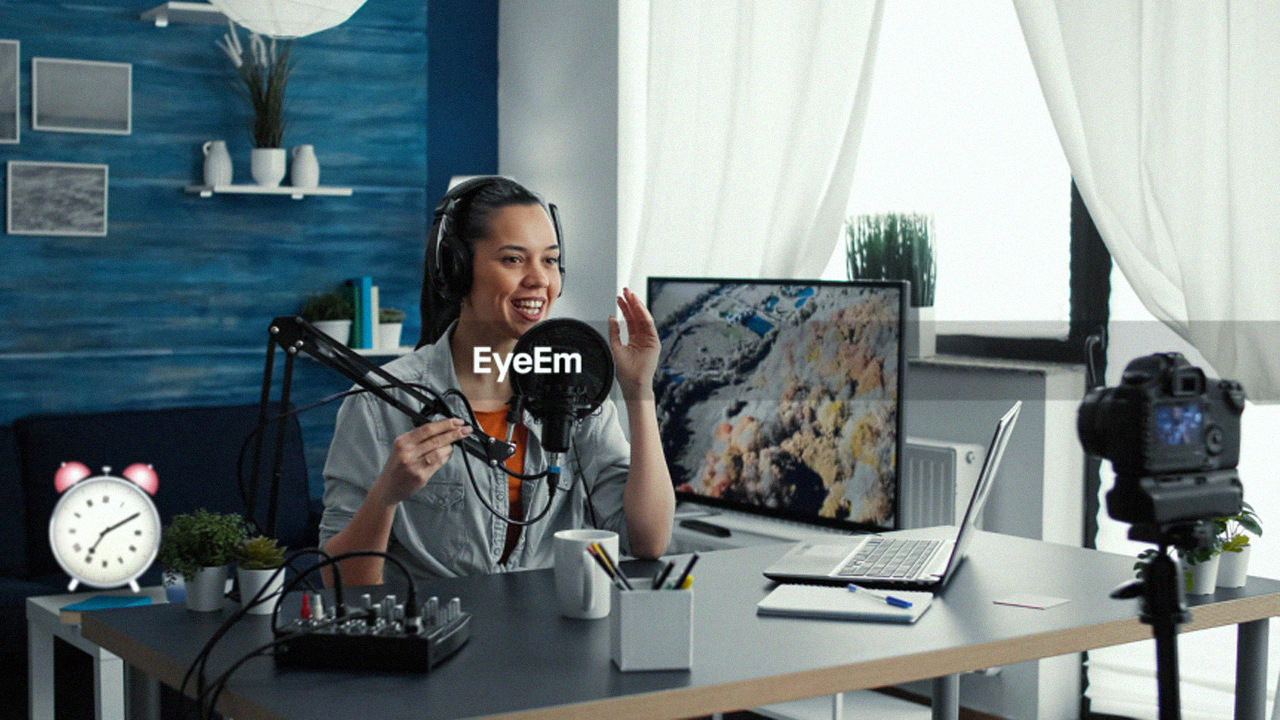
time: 7:10
